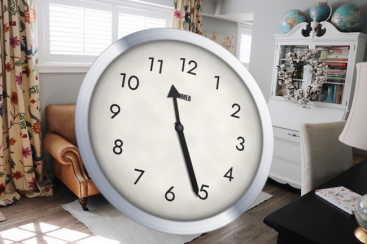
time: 11:26
